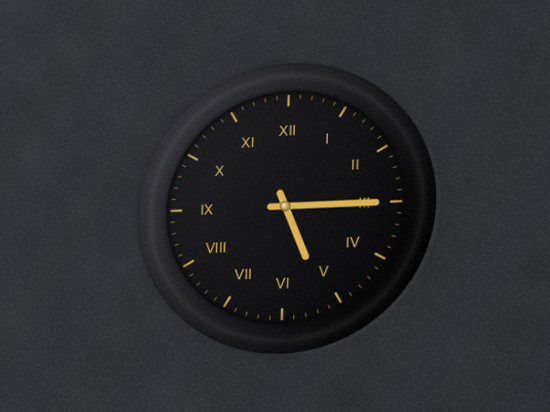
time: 5:15
